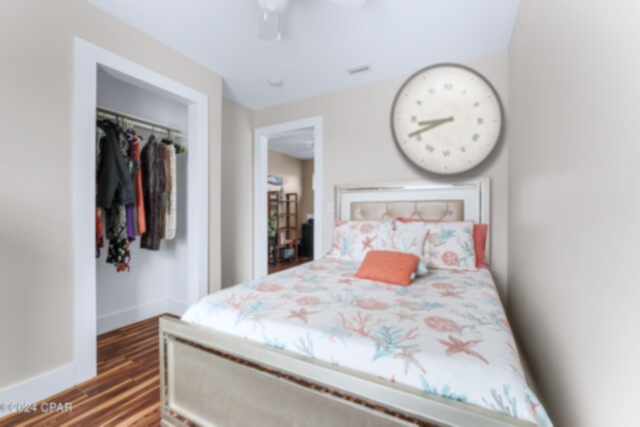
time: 8:41
